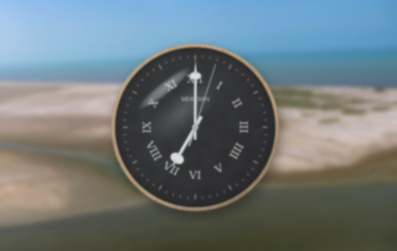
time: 7:00:03
